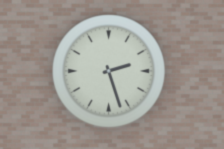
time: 2:27
